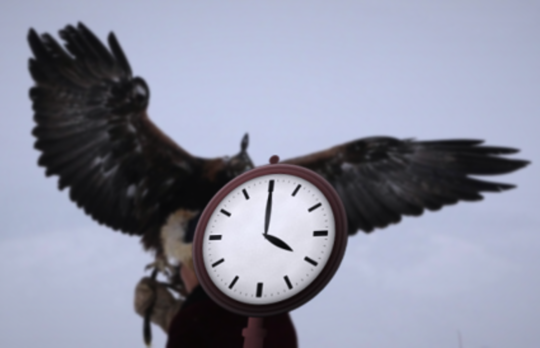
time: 4:00
